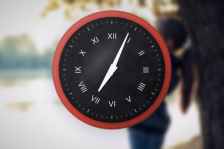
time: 7:04
